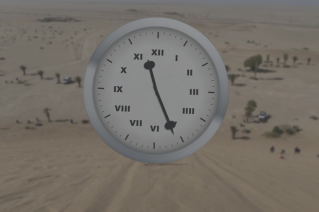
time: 11:26
